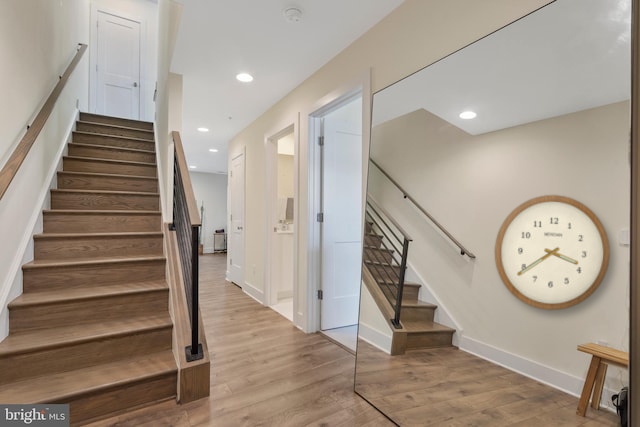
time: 3:39
